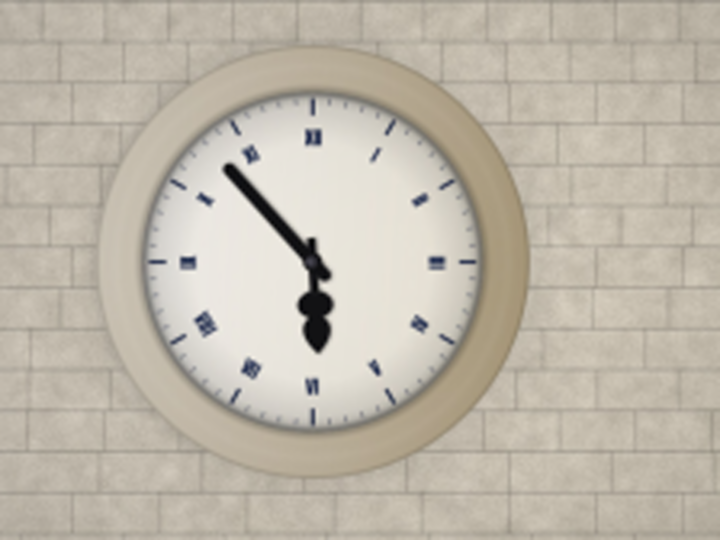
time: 5:53
